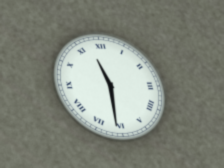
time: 11:31
